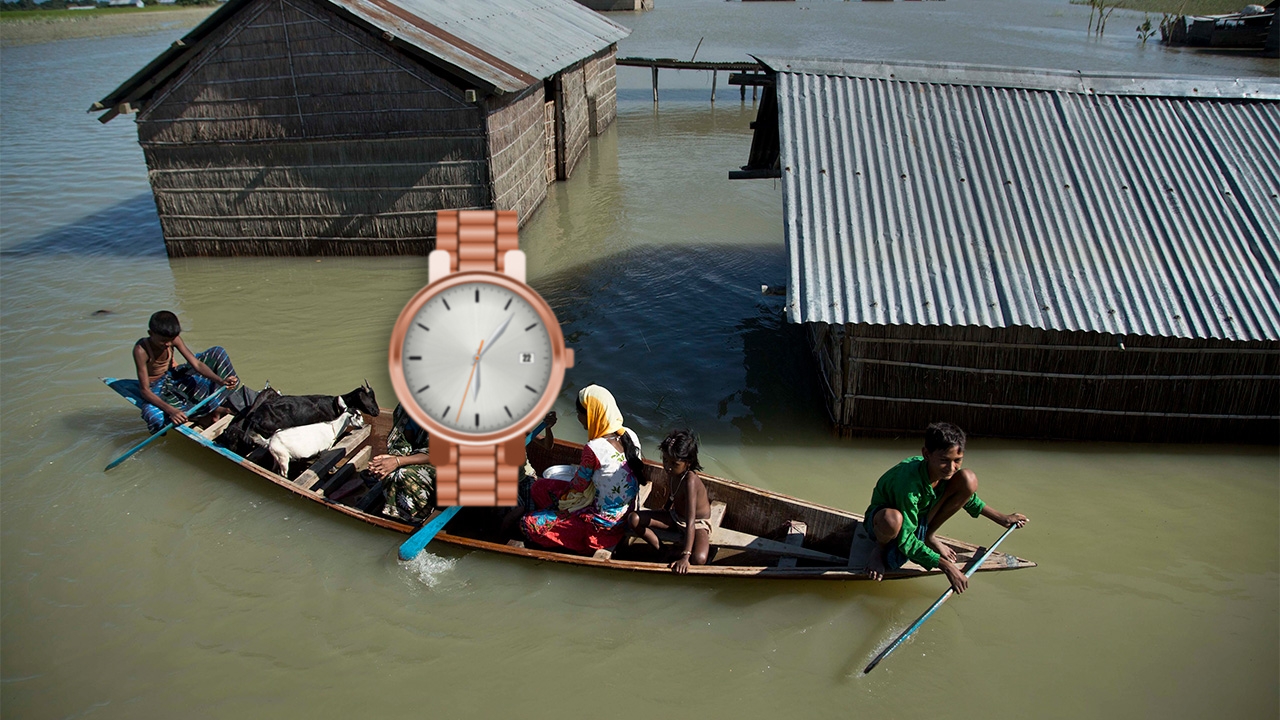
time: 6:06:33
